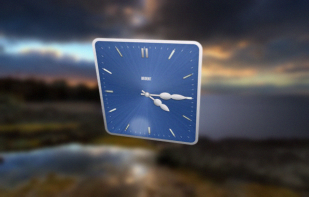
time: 4:15
